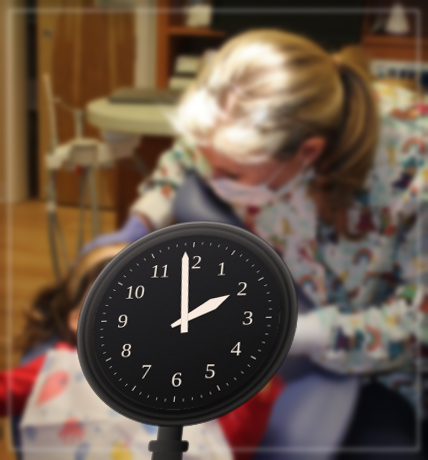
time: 1:59
